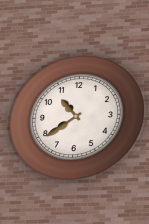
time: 10:39
